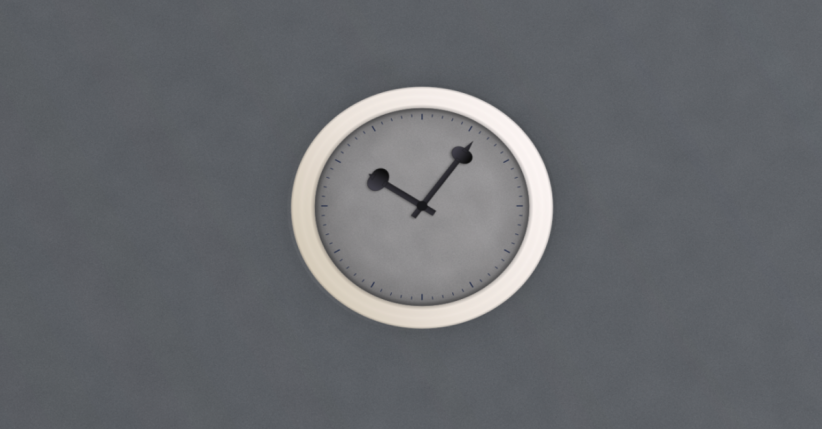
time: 10:06
